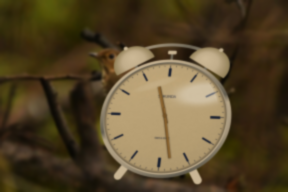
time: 11:28
